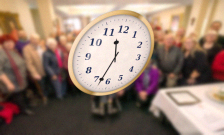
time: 11:33
